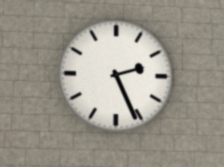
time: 2:26
